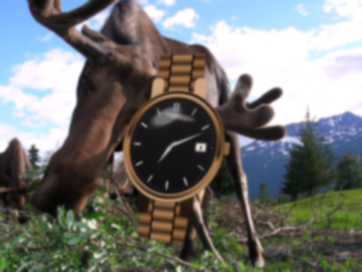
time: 7:11
